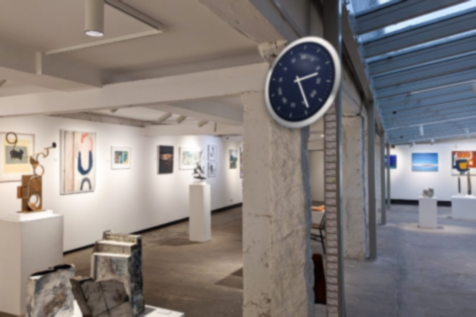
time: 2:24
